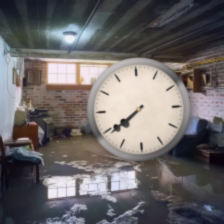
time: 7:39
